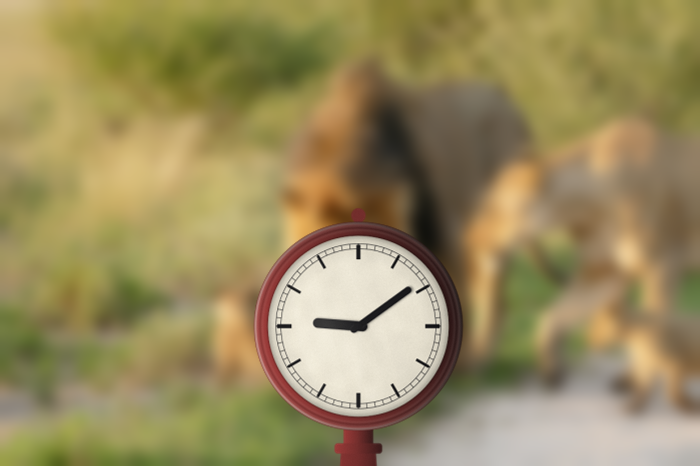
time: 9:09
